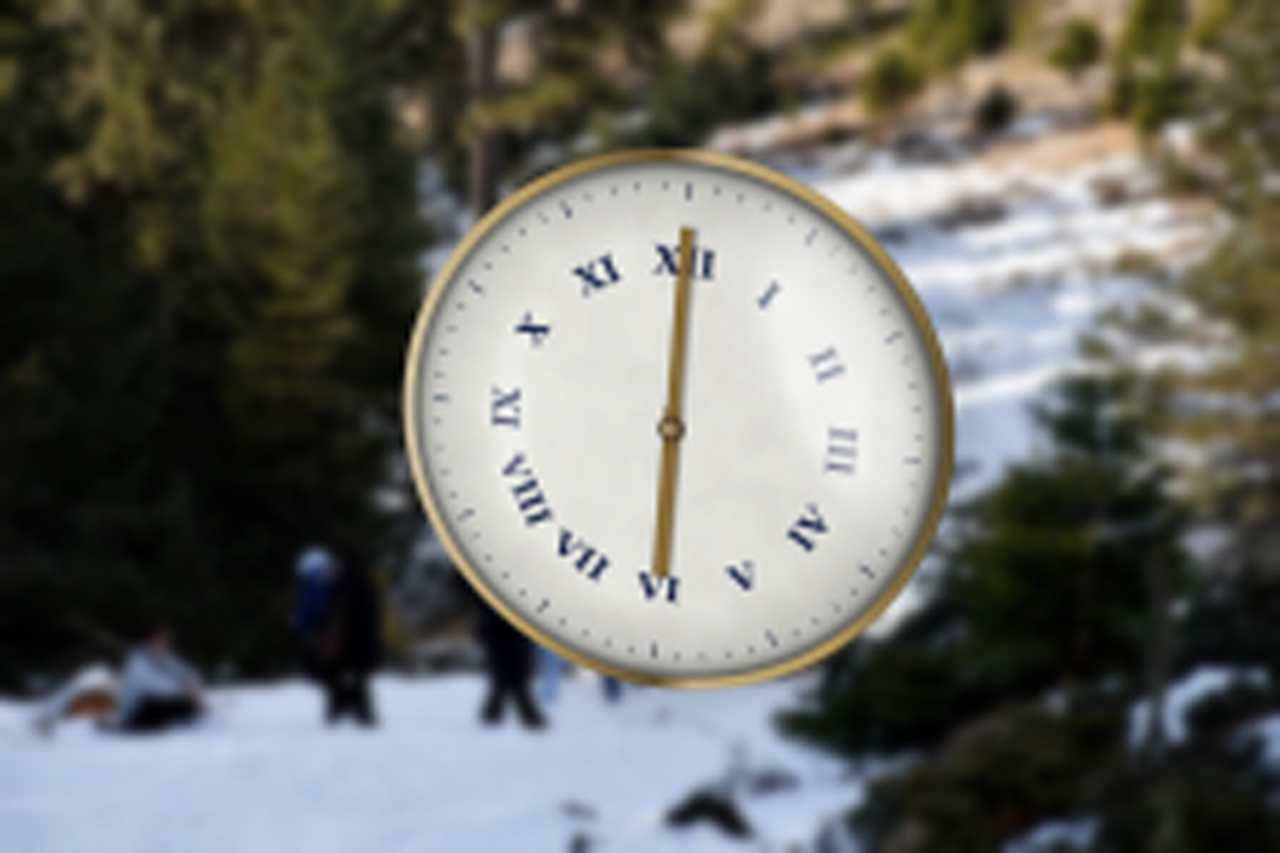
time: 6:00
